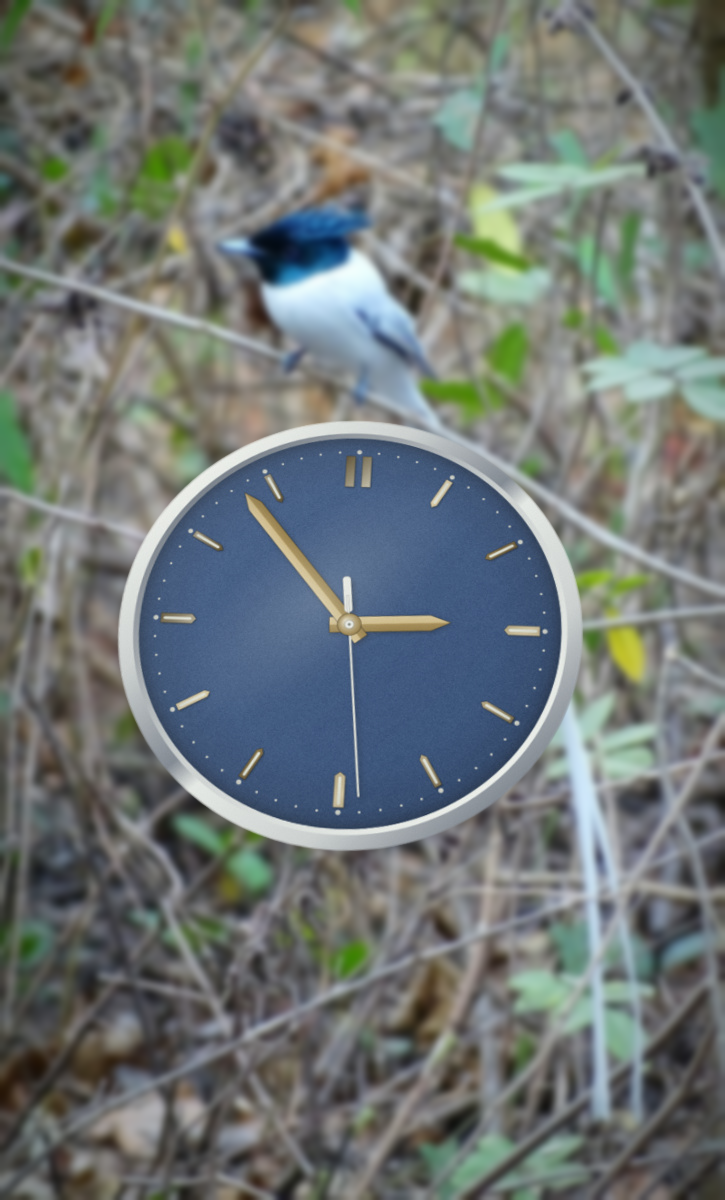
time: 2:53:29
